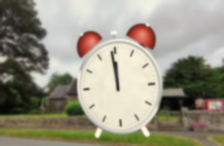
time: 11:59
